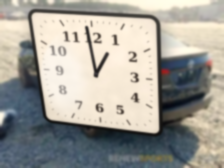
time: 12:59
